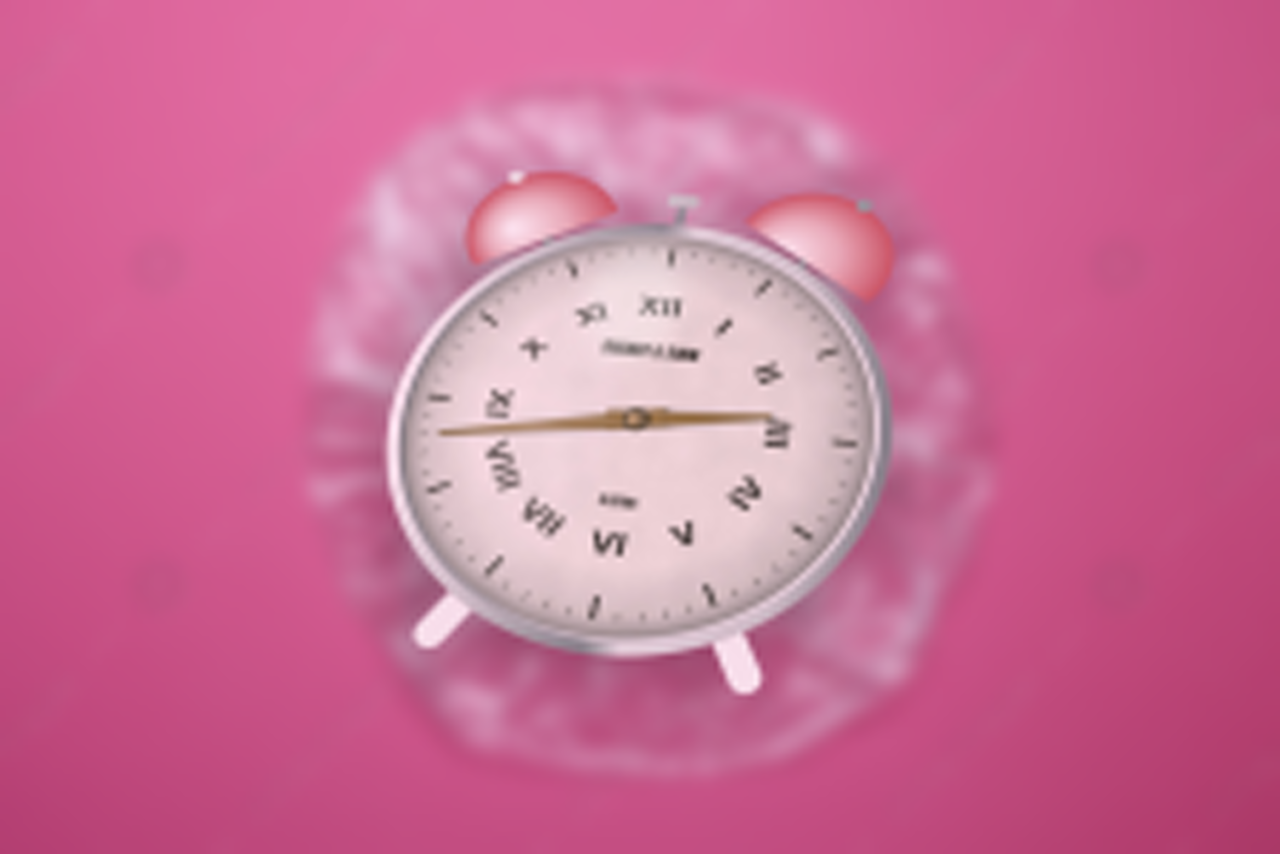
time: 2:43
